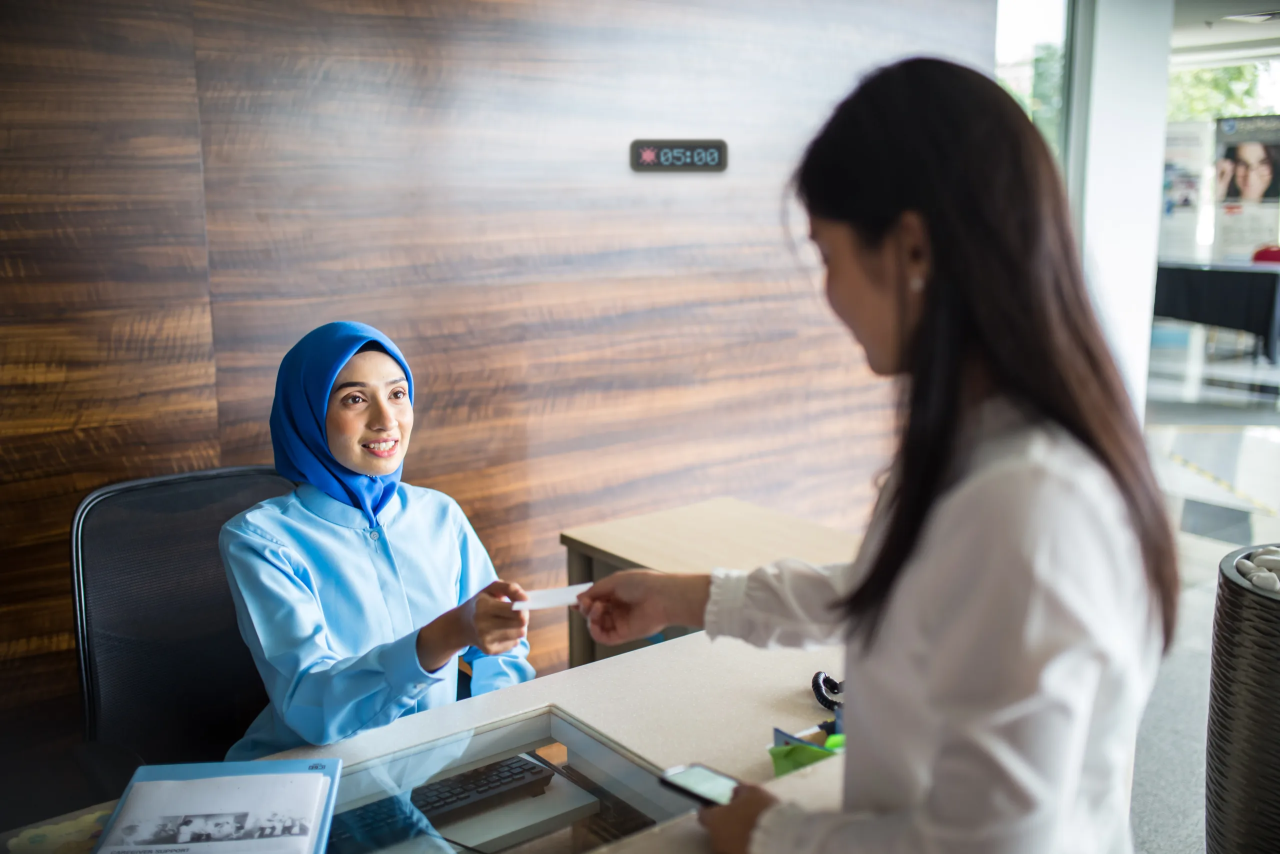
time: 5:00
